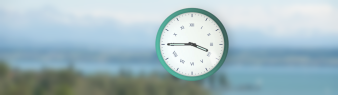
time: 3:45
